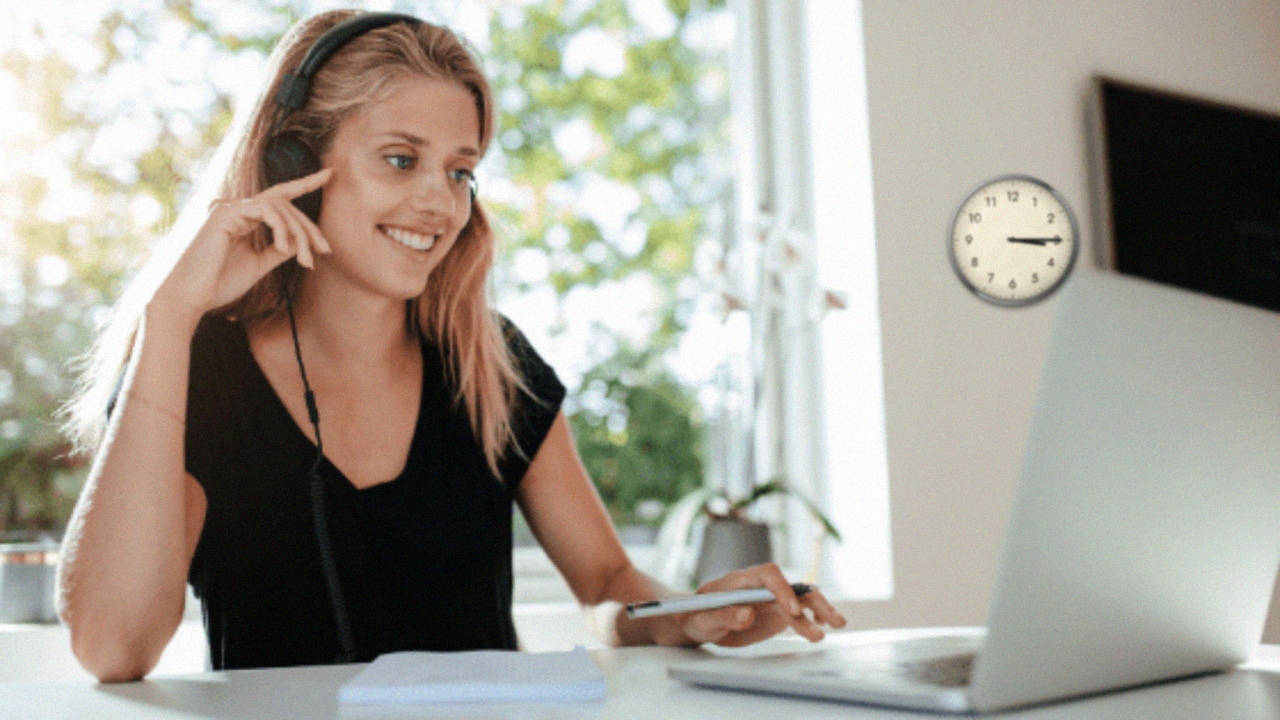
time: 3:15
